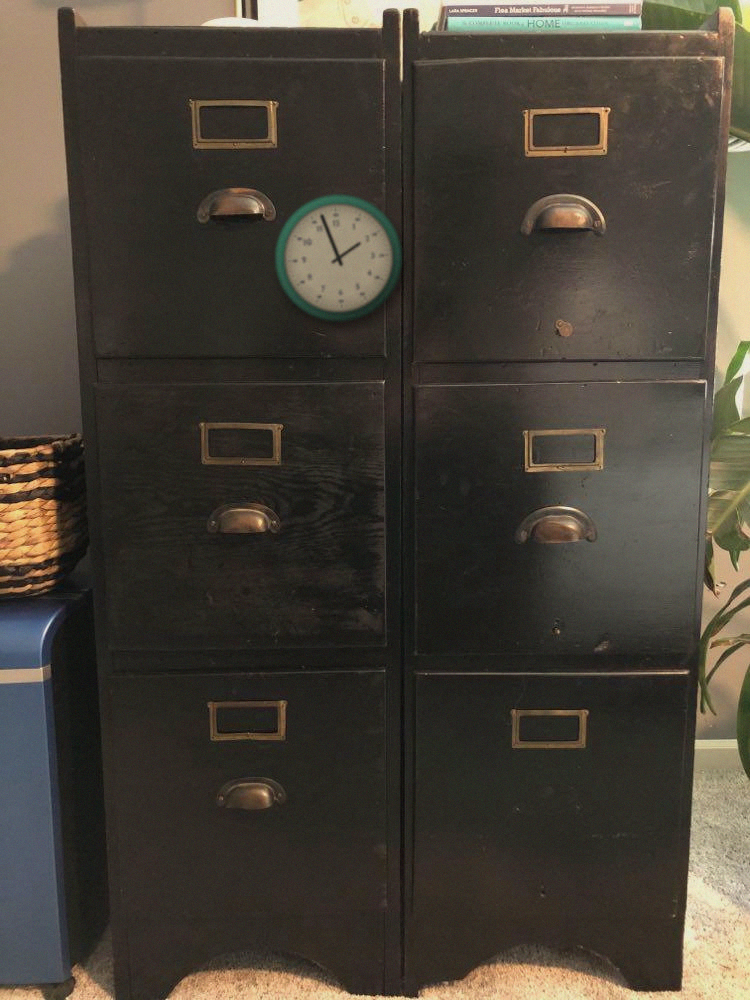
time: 1:57
